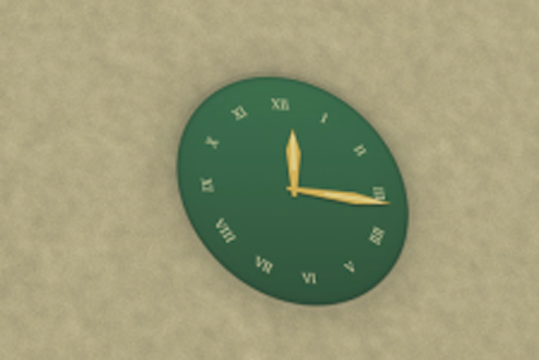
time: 12:16
